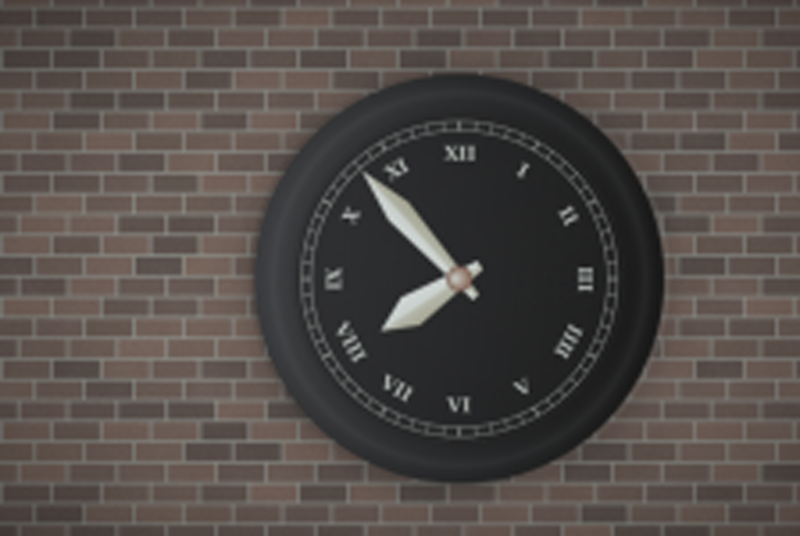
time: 7:53
